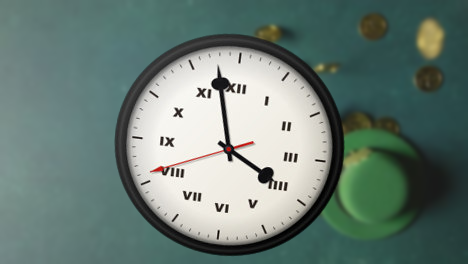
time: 3:57:41
